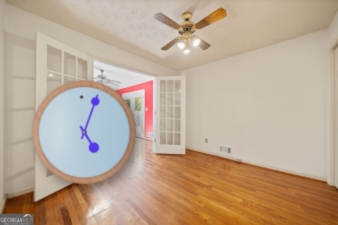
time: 5:04
